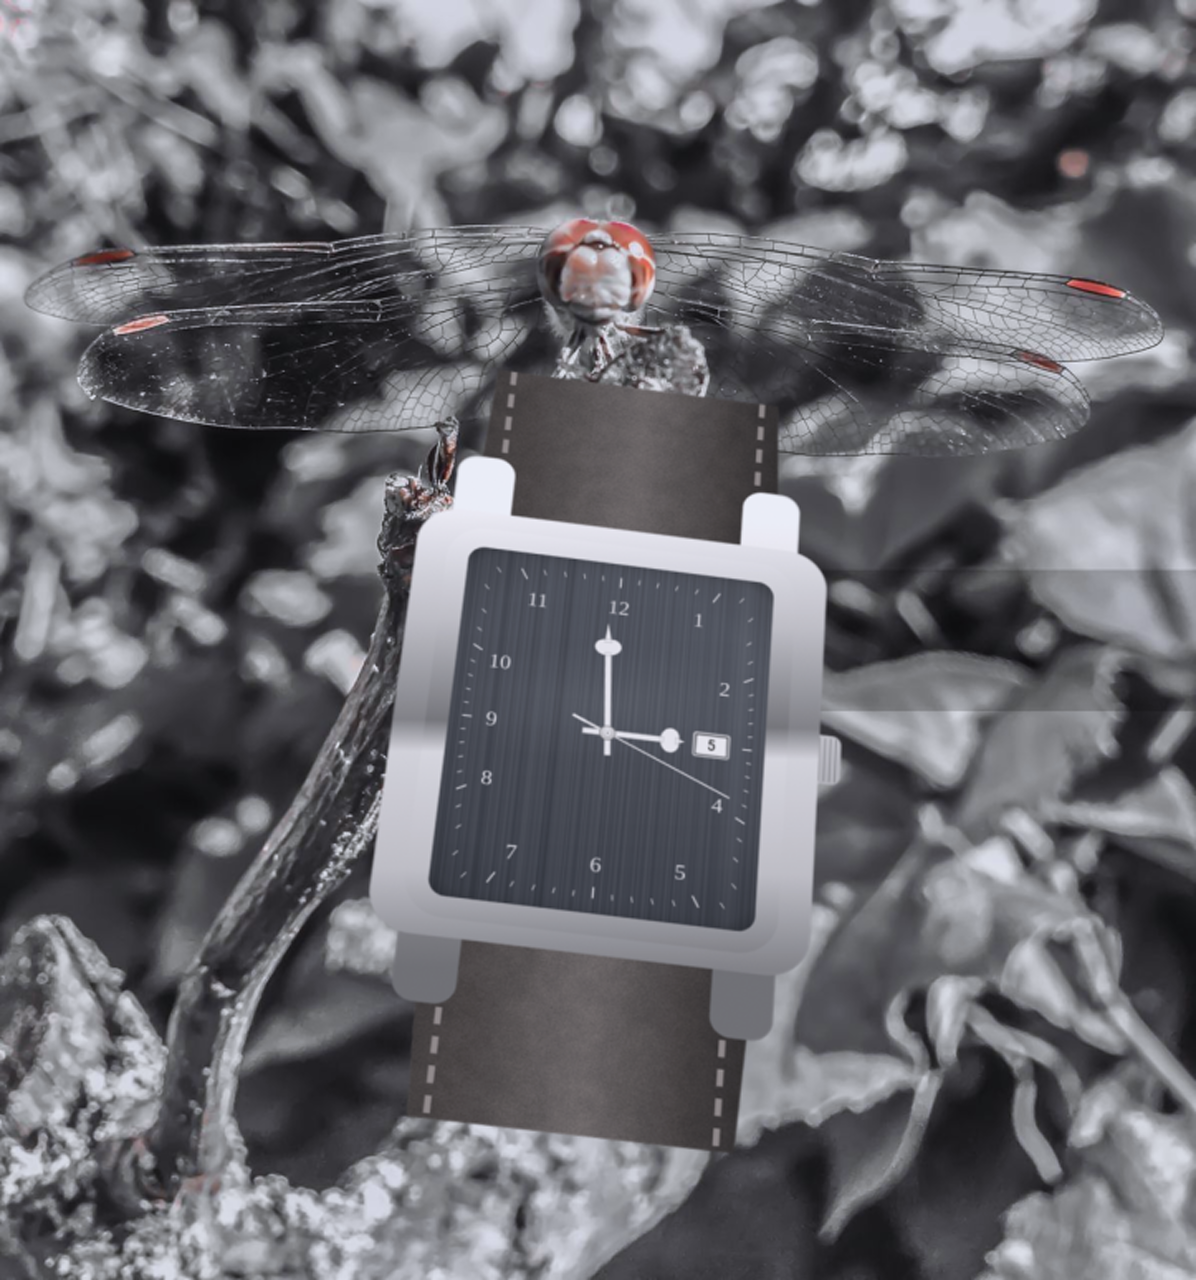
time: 2:59:19
